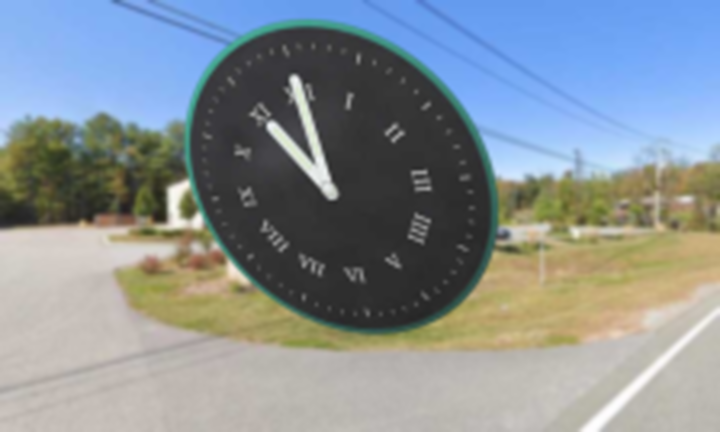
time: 11:00
